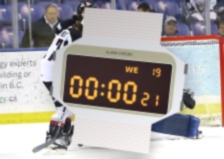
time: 0:00:21
